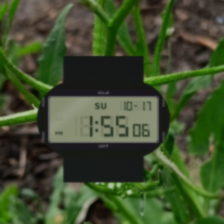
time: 1:55:06
